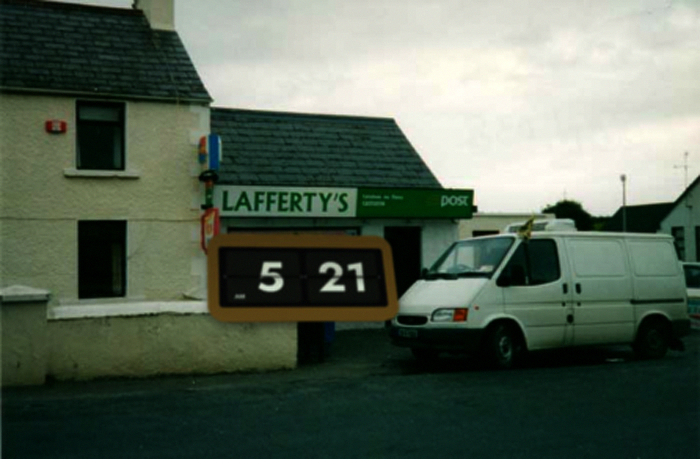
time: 5:21
